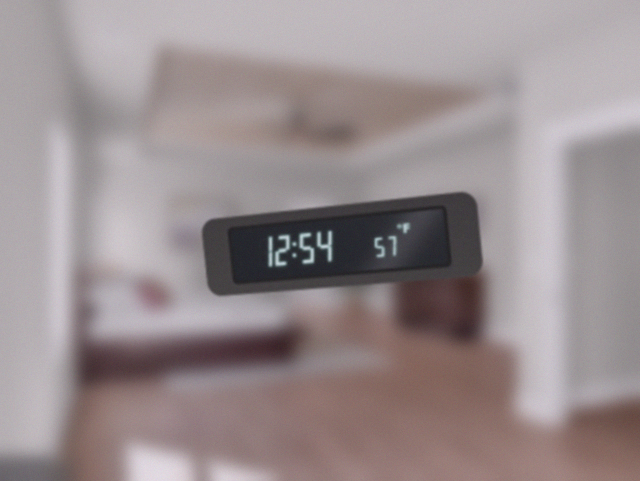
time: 12:54
